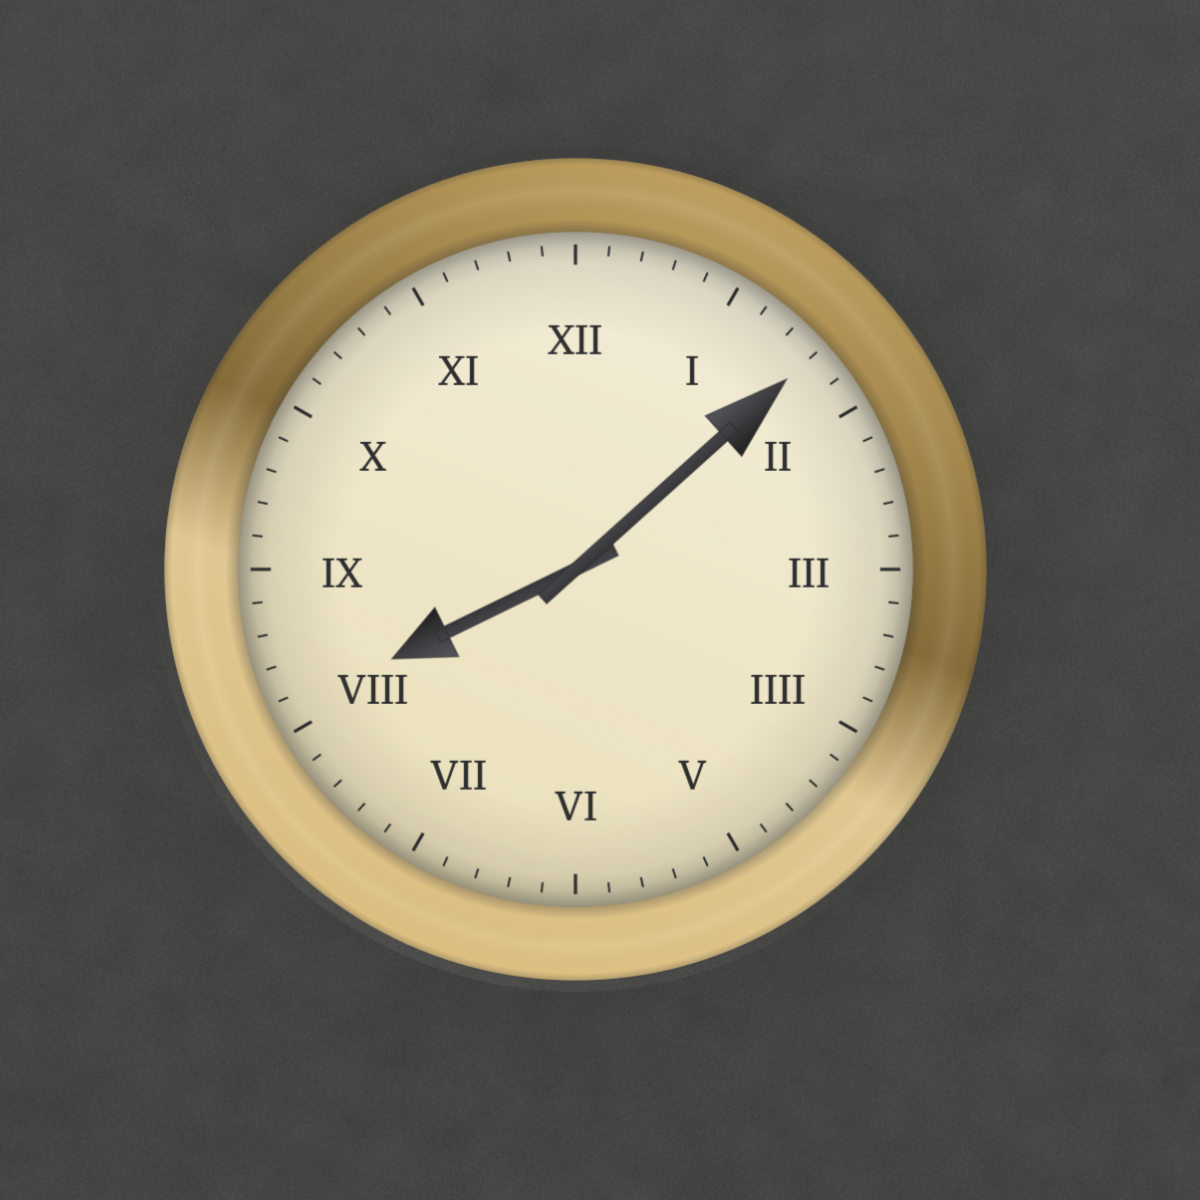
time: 8:08
